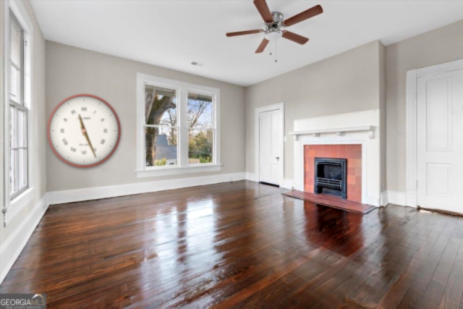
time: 11:26
